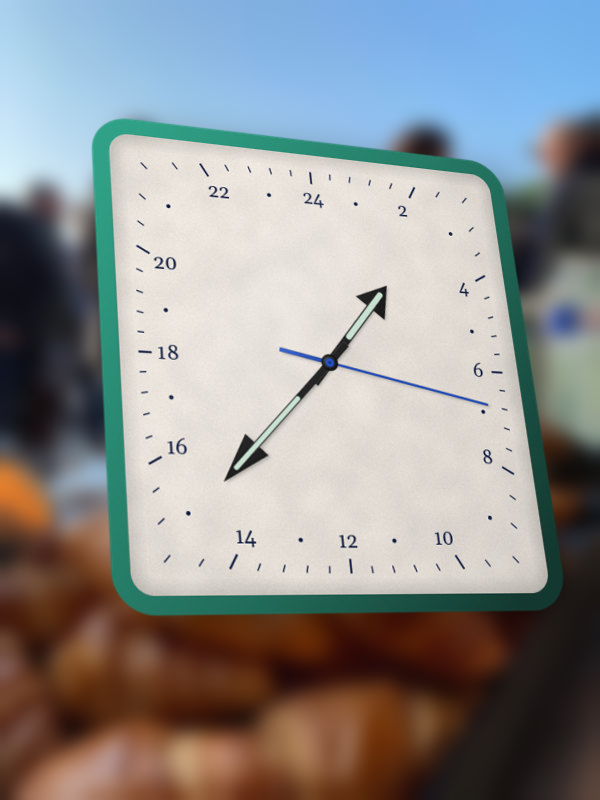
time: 2:37:17
